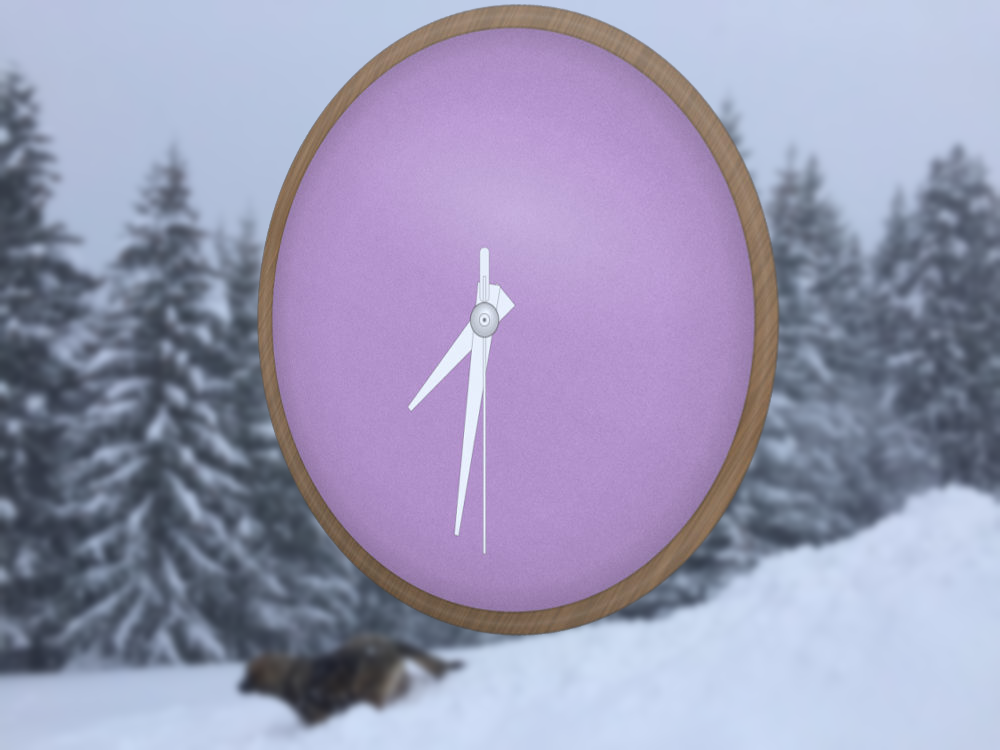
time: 7:31:30
